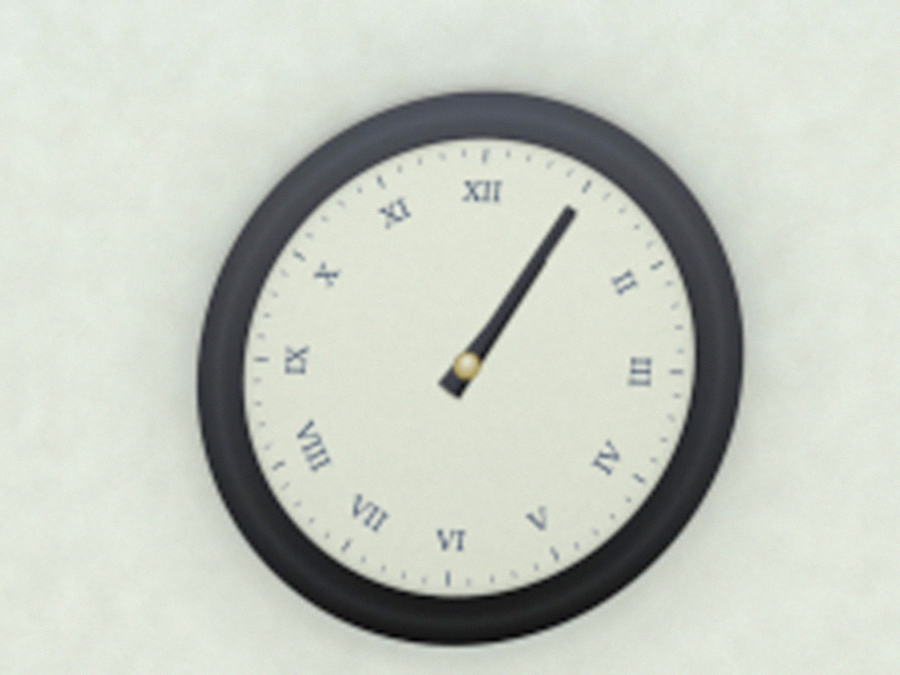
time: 1:05
